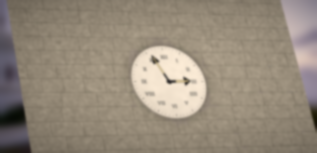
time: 2:56
